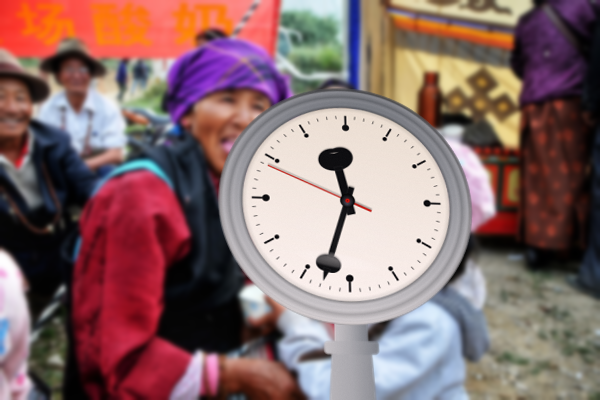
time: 11:32:49
